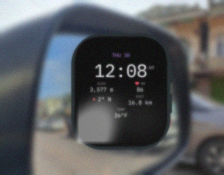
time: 12:08
